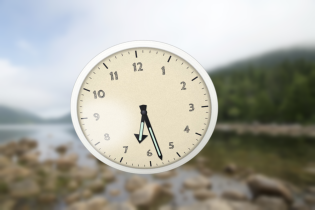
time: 6:28
